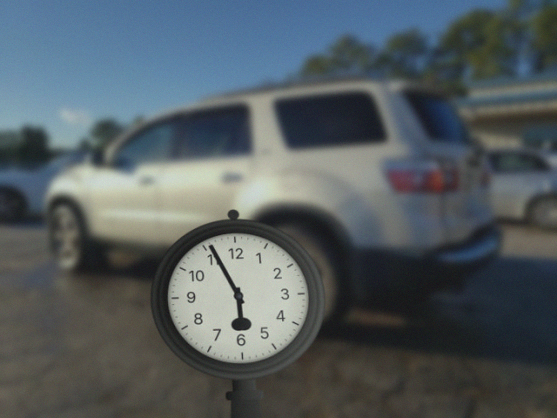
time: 5:56
